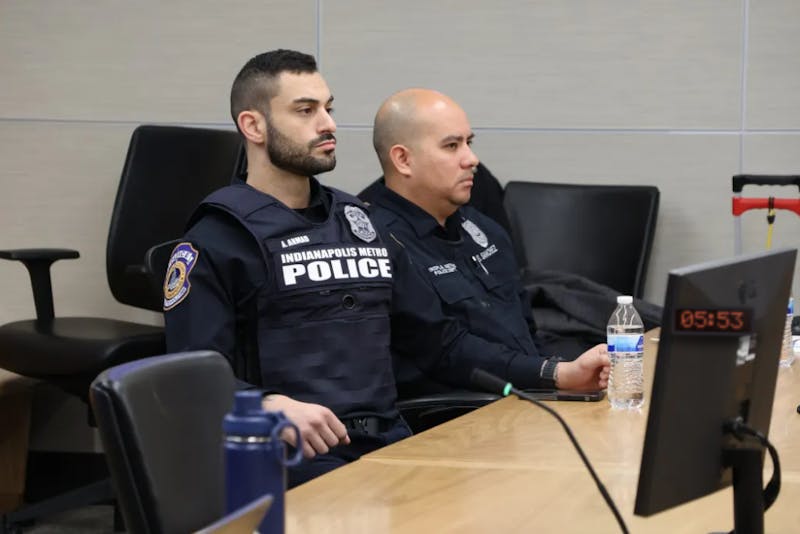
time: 5:53
